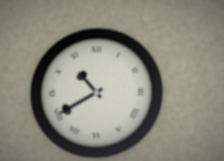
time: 10:40
